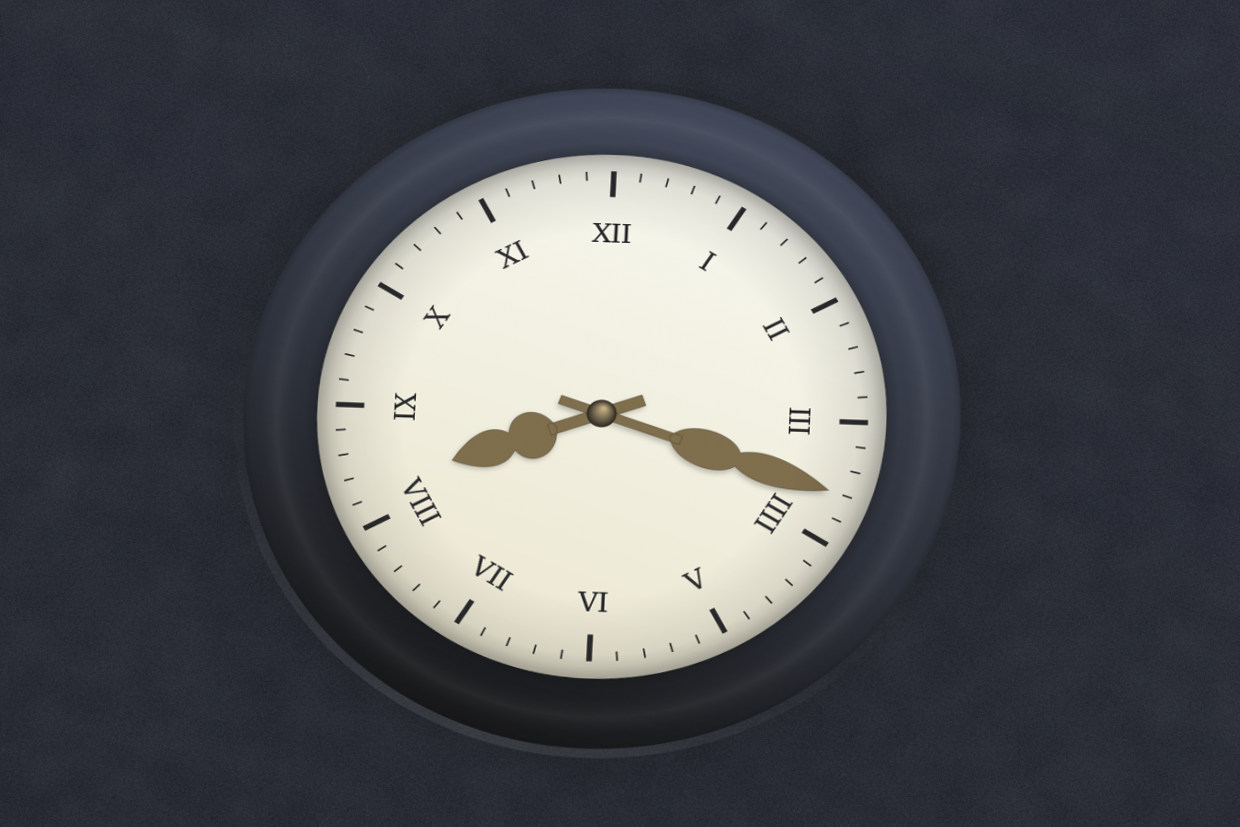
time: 8:18
